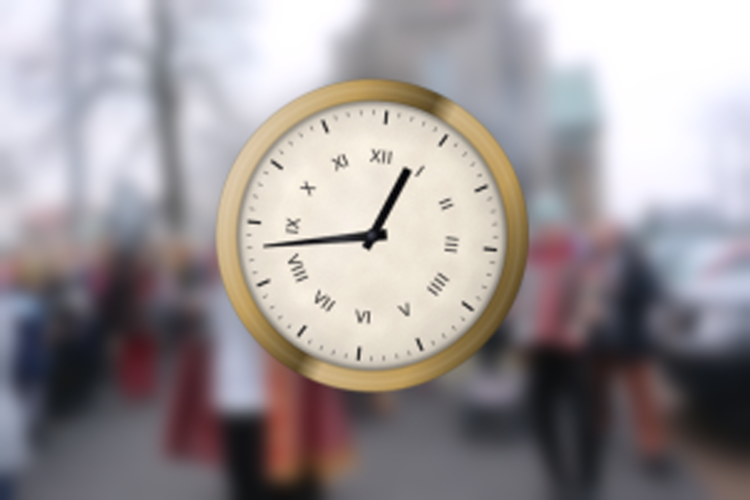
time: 12:43
